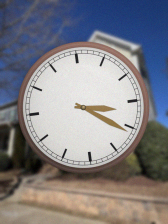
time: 3:21
